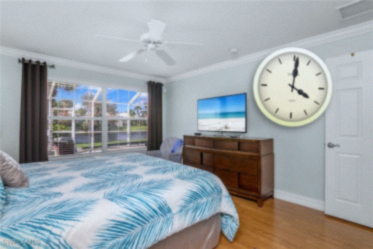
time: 4:01
